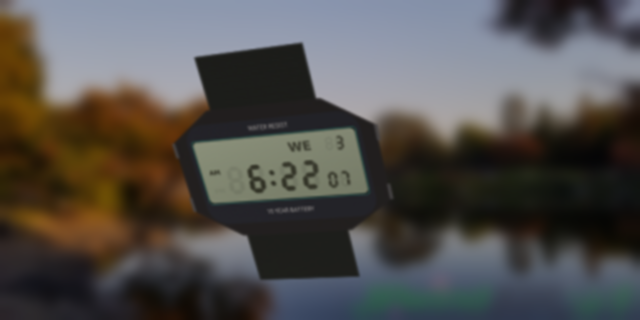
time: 6:22:07
